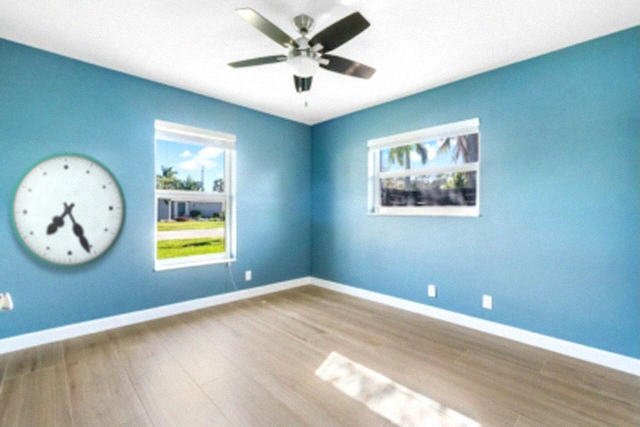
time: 7:26
